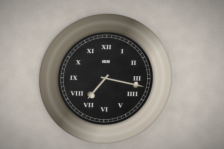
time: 7:17
